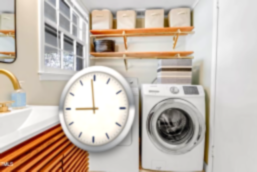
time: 8:59
